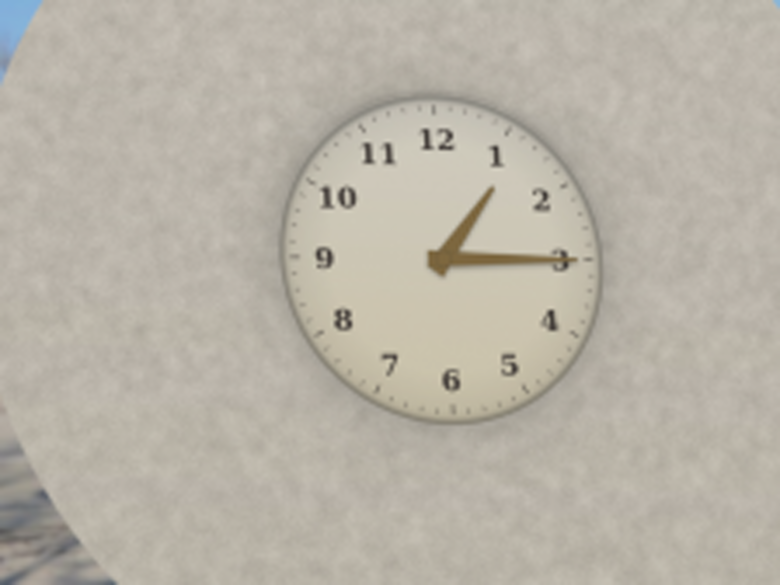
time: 1:15
